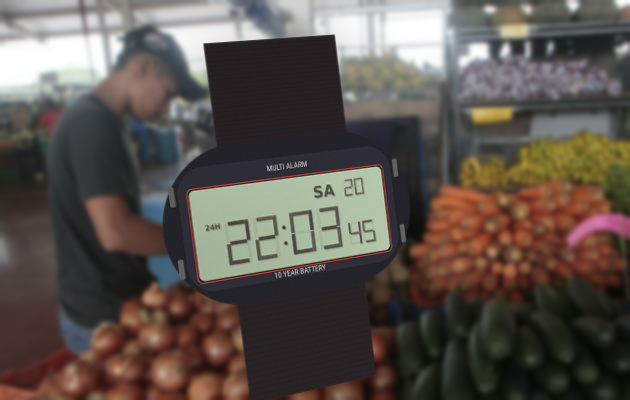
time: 22:03:45
